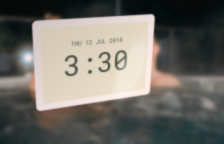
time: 3:30
